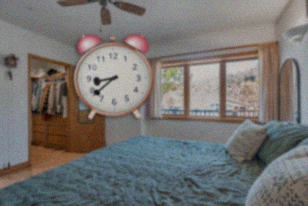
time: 8:38
